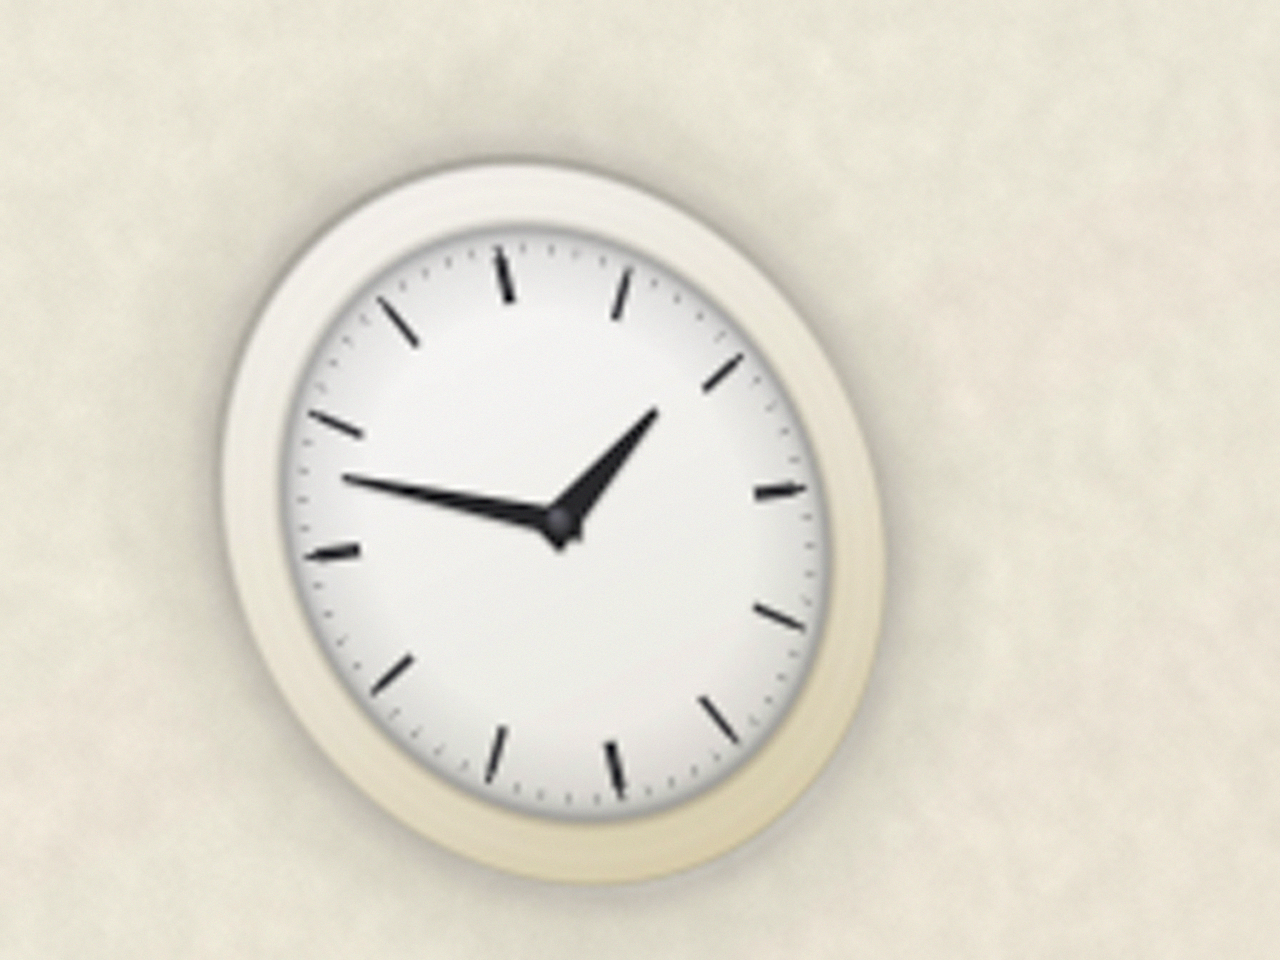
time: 1:48
